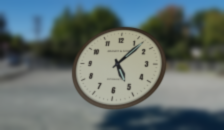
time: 5:07
